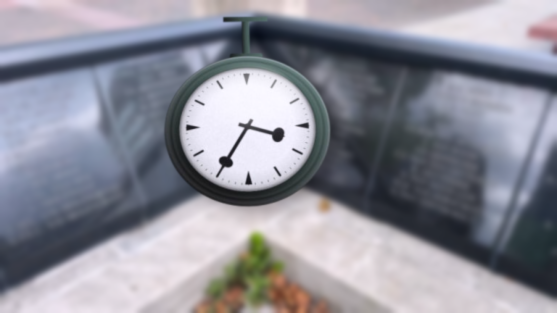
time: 3:35
